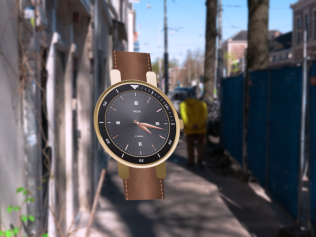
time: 4:17
